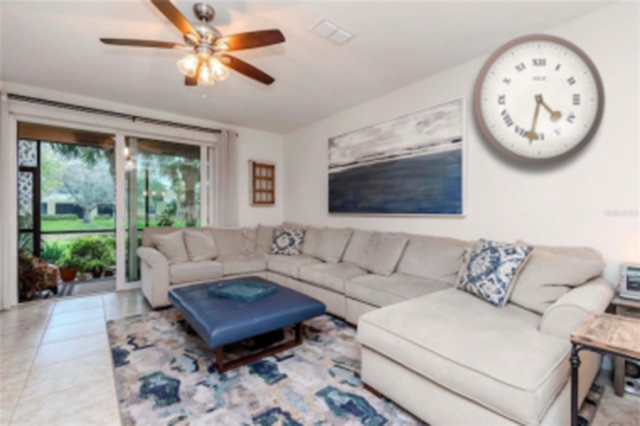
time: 4:32
